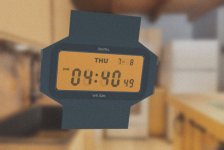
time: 4:40:49
